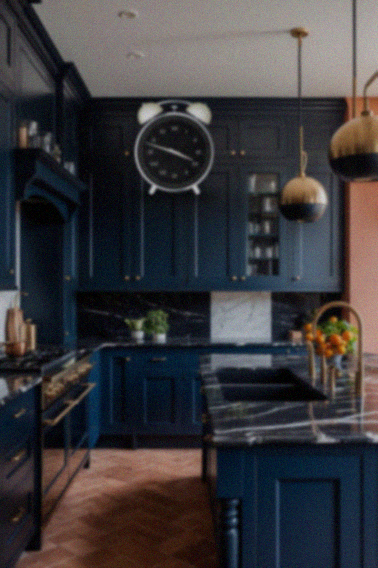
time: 3:48
